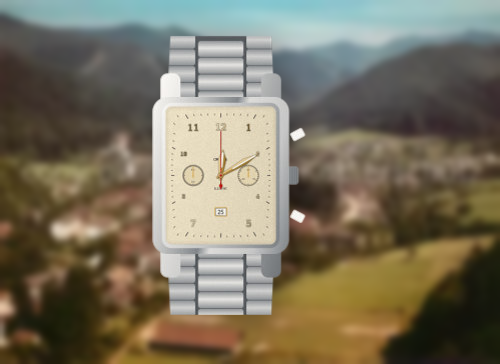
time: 12:10
